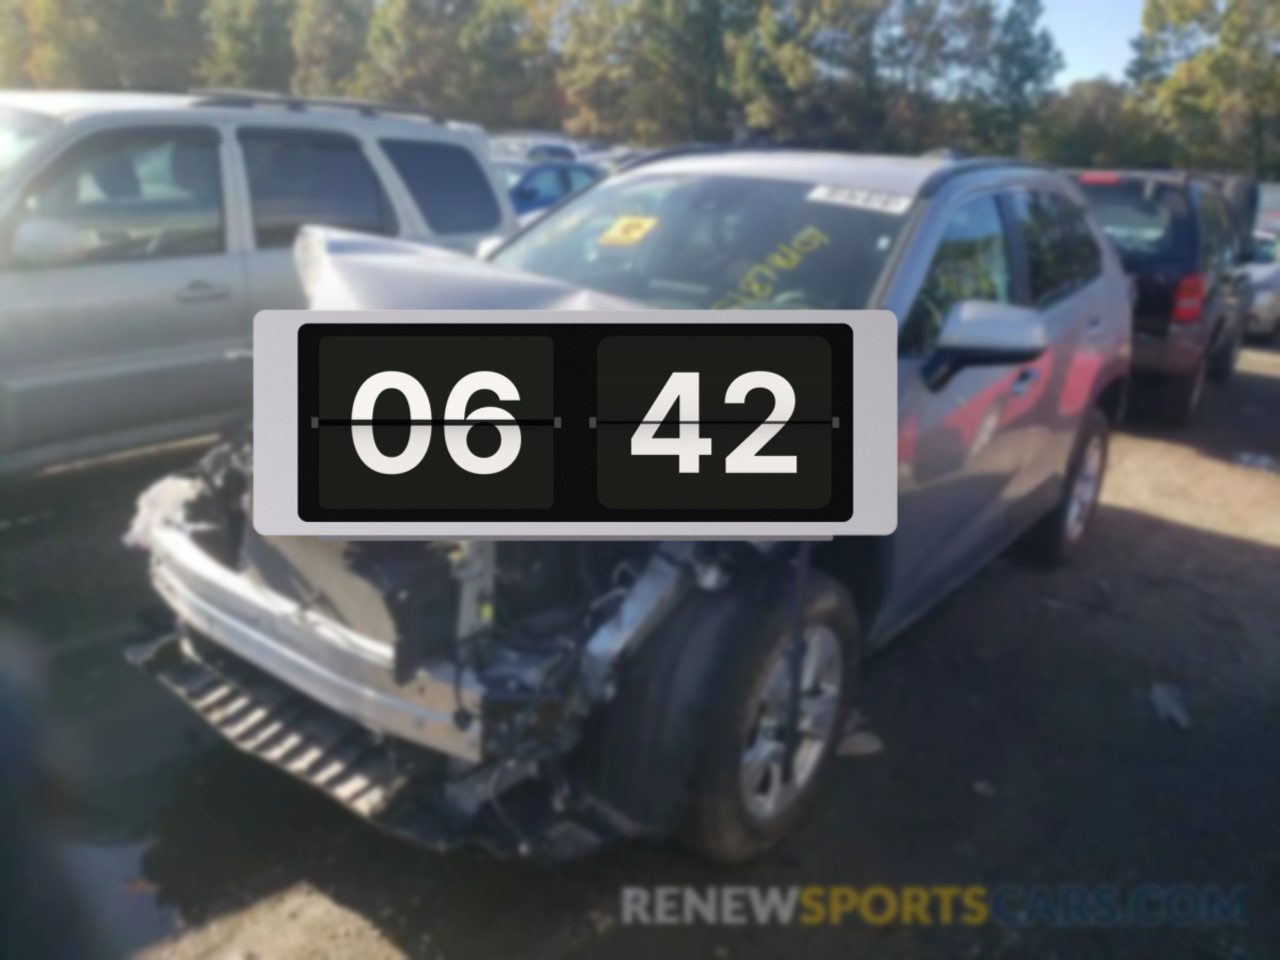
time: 6:42
